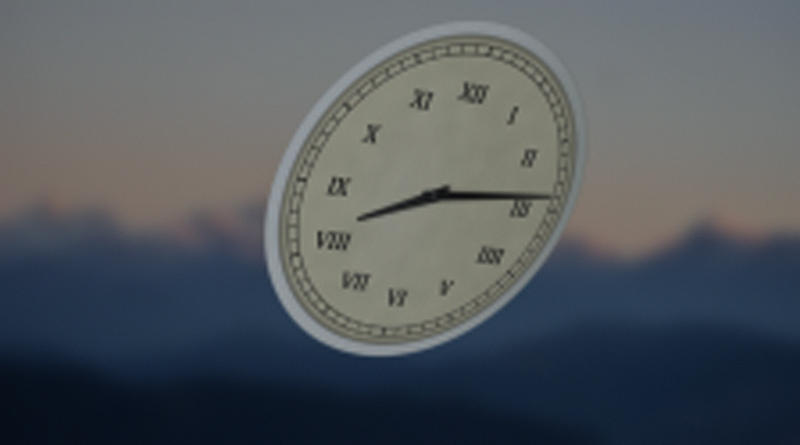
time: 8:14
